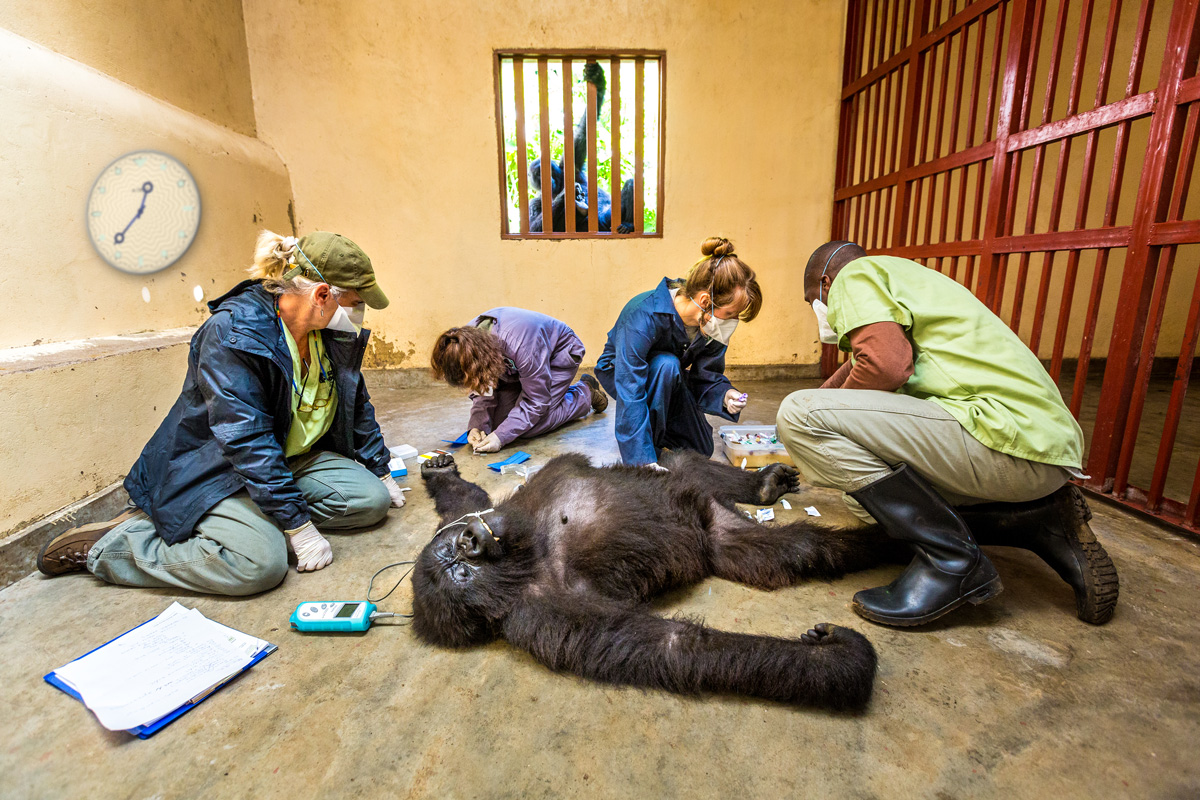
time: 12:37
